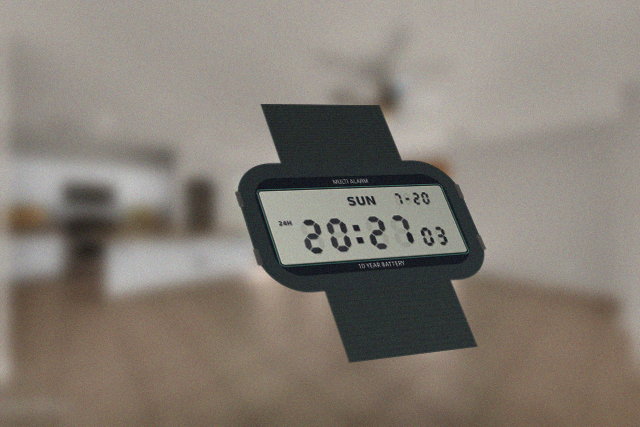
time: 20:27:03
